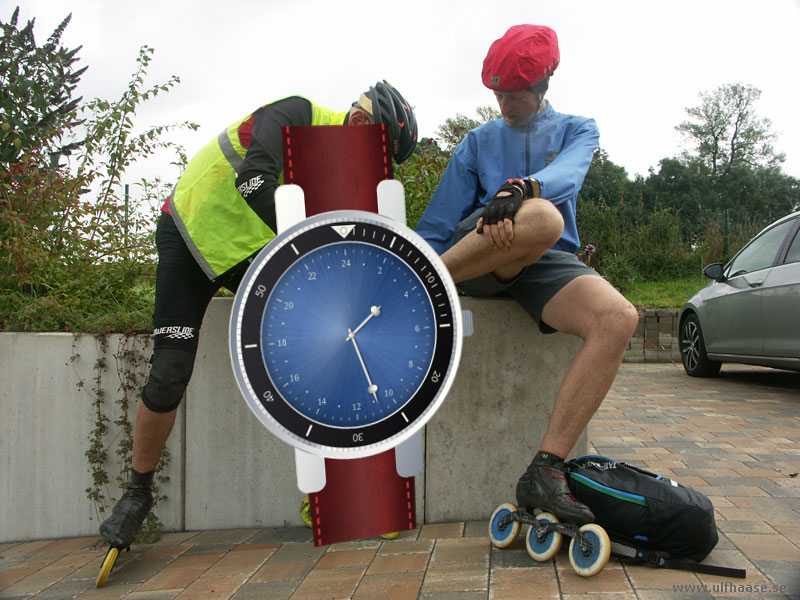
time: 3:27
